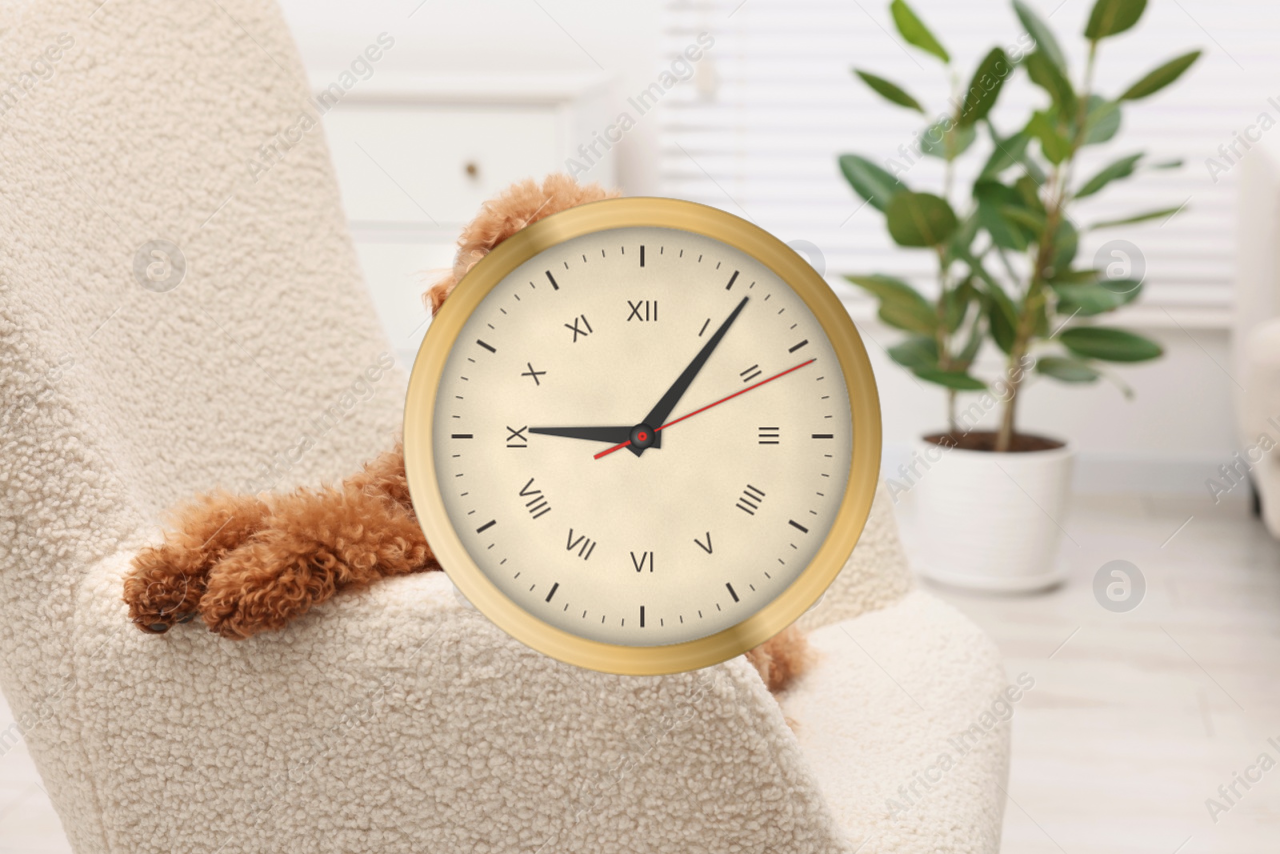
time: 9:06:11
